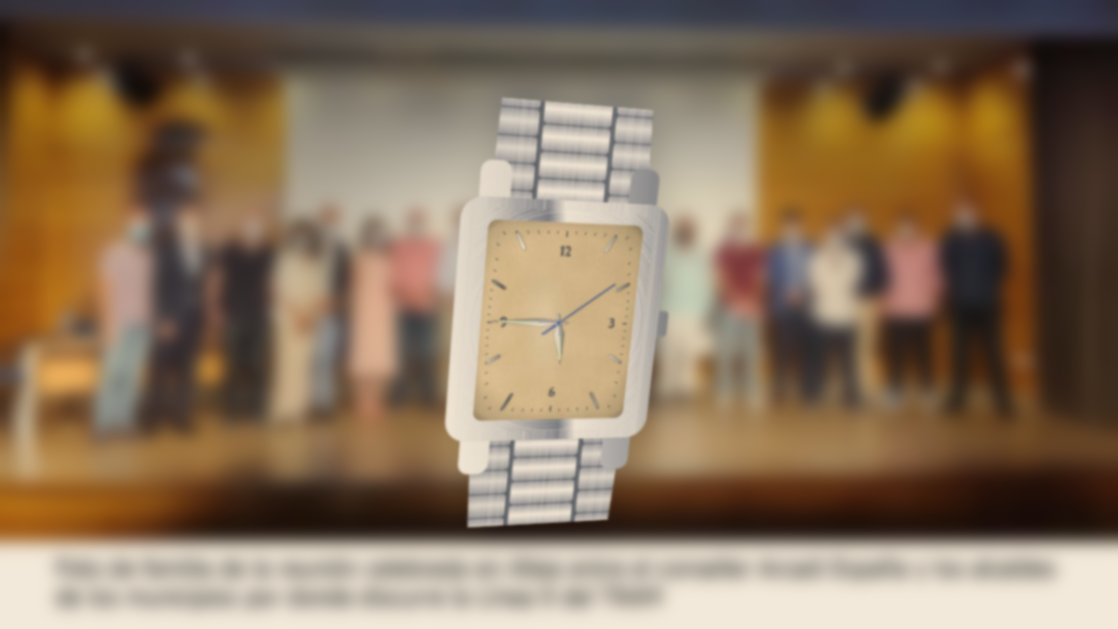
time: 5:45:09
